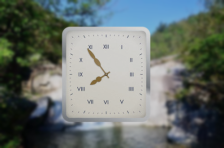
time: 7:54
